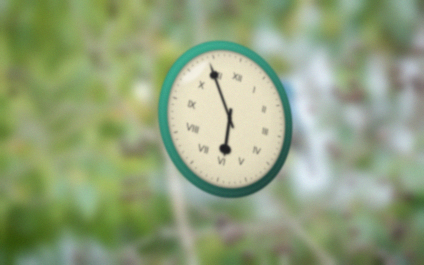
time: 5:54
